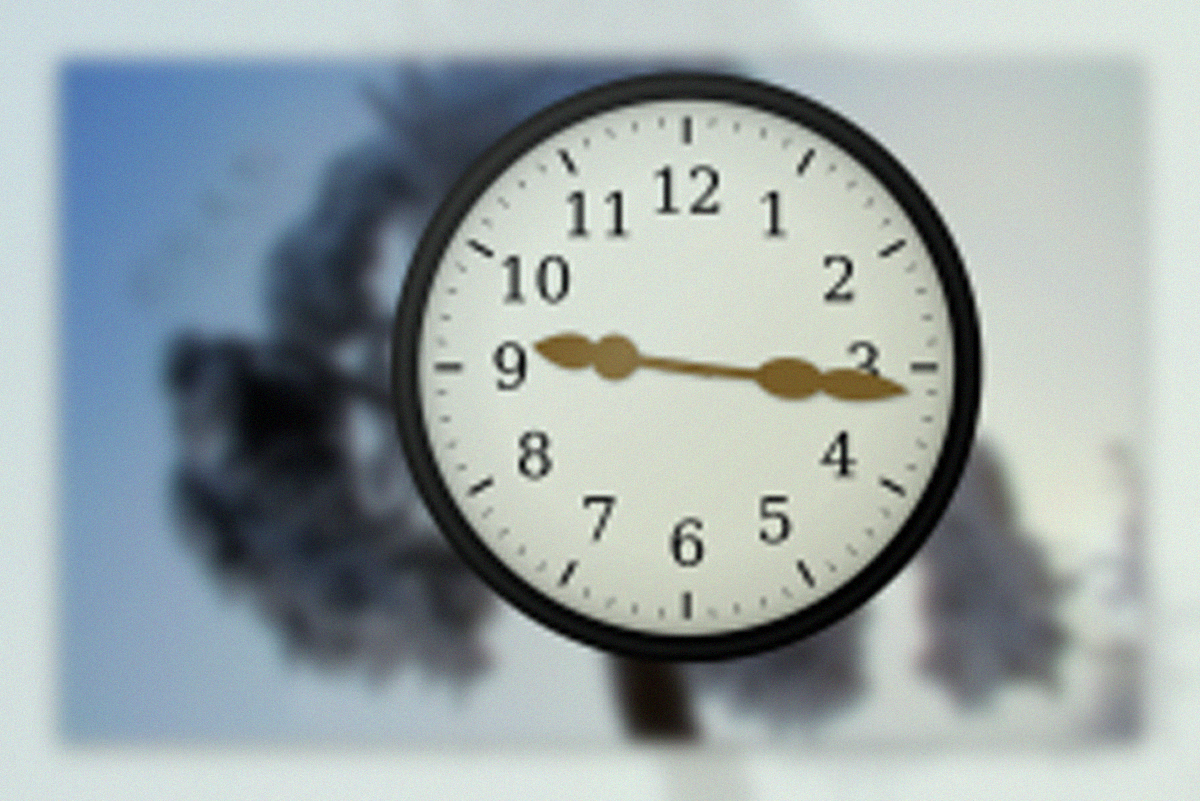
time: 9:16
